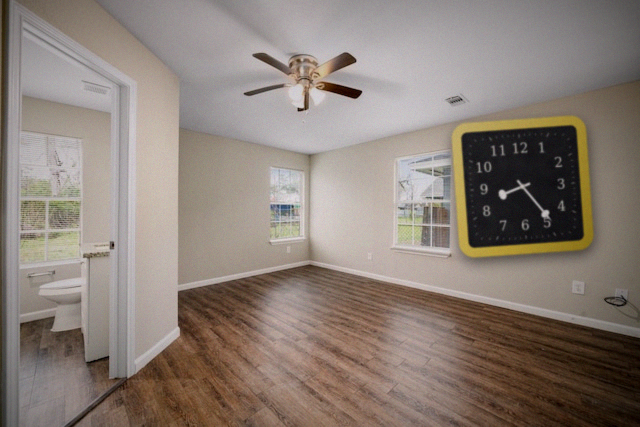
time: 8:24
